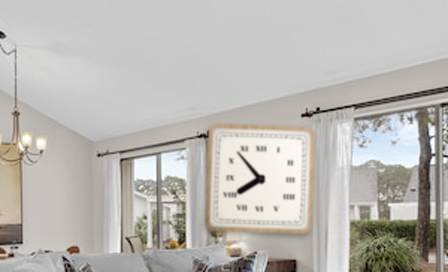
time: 7:53
